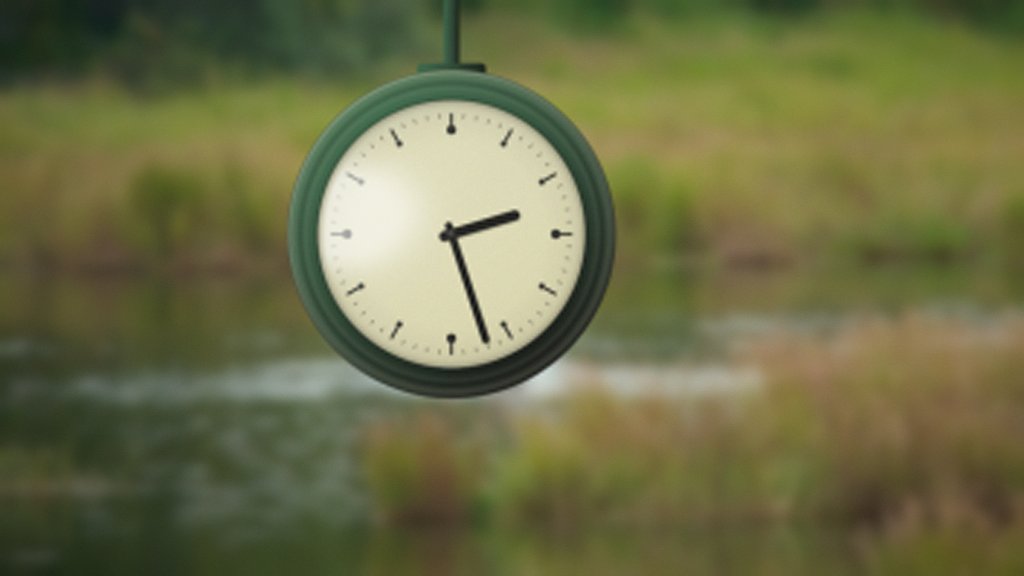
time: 2:27
